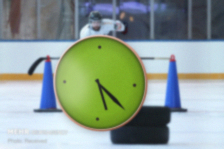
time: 5:22
